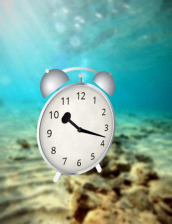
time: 10:18
